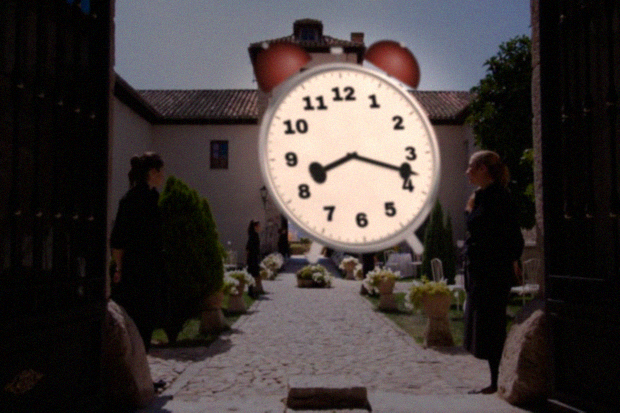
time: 8:18
